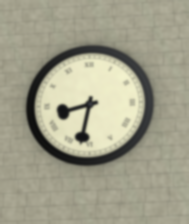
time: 8:32
